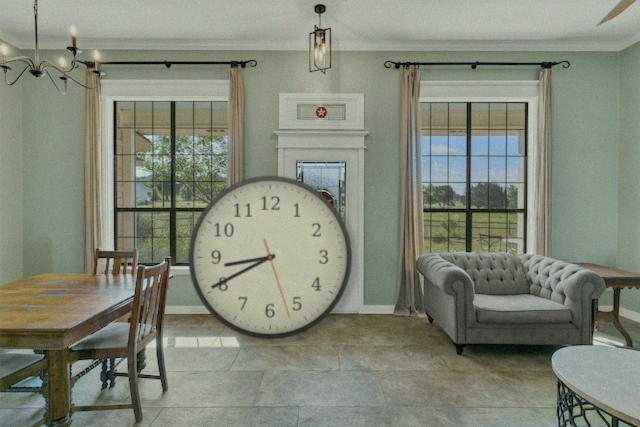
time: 8:40:27
